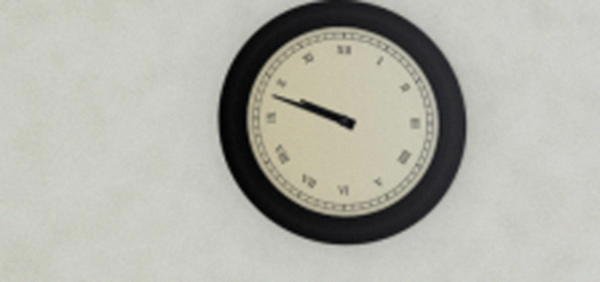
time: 9:48
